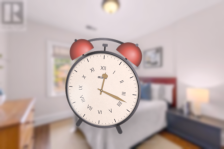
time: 12:18
